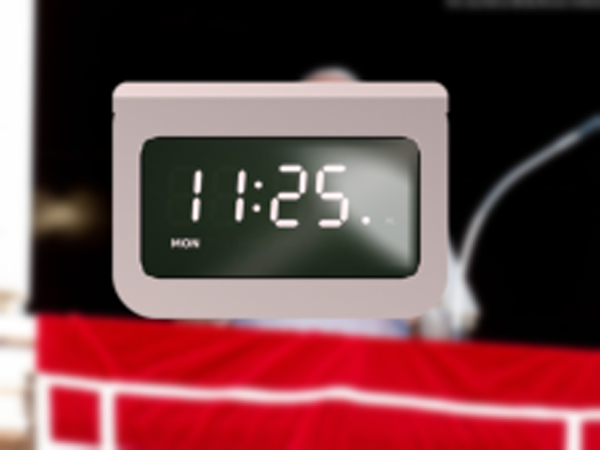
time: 11:25
